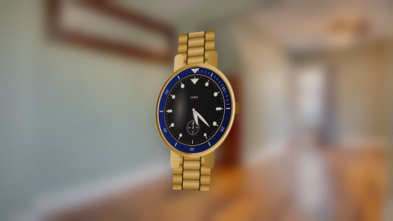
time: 5:22
